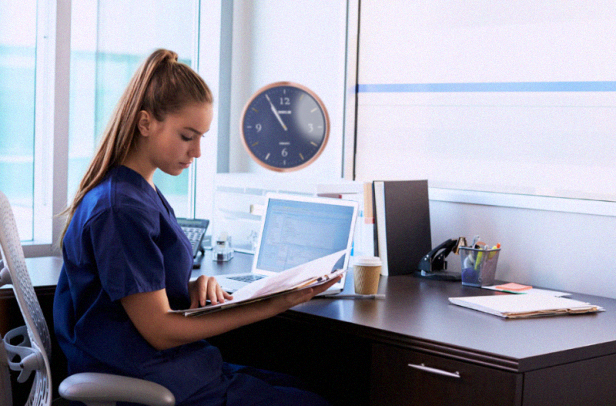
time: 10:55
